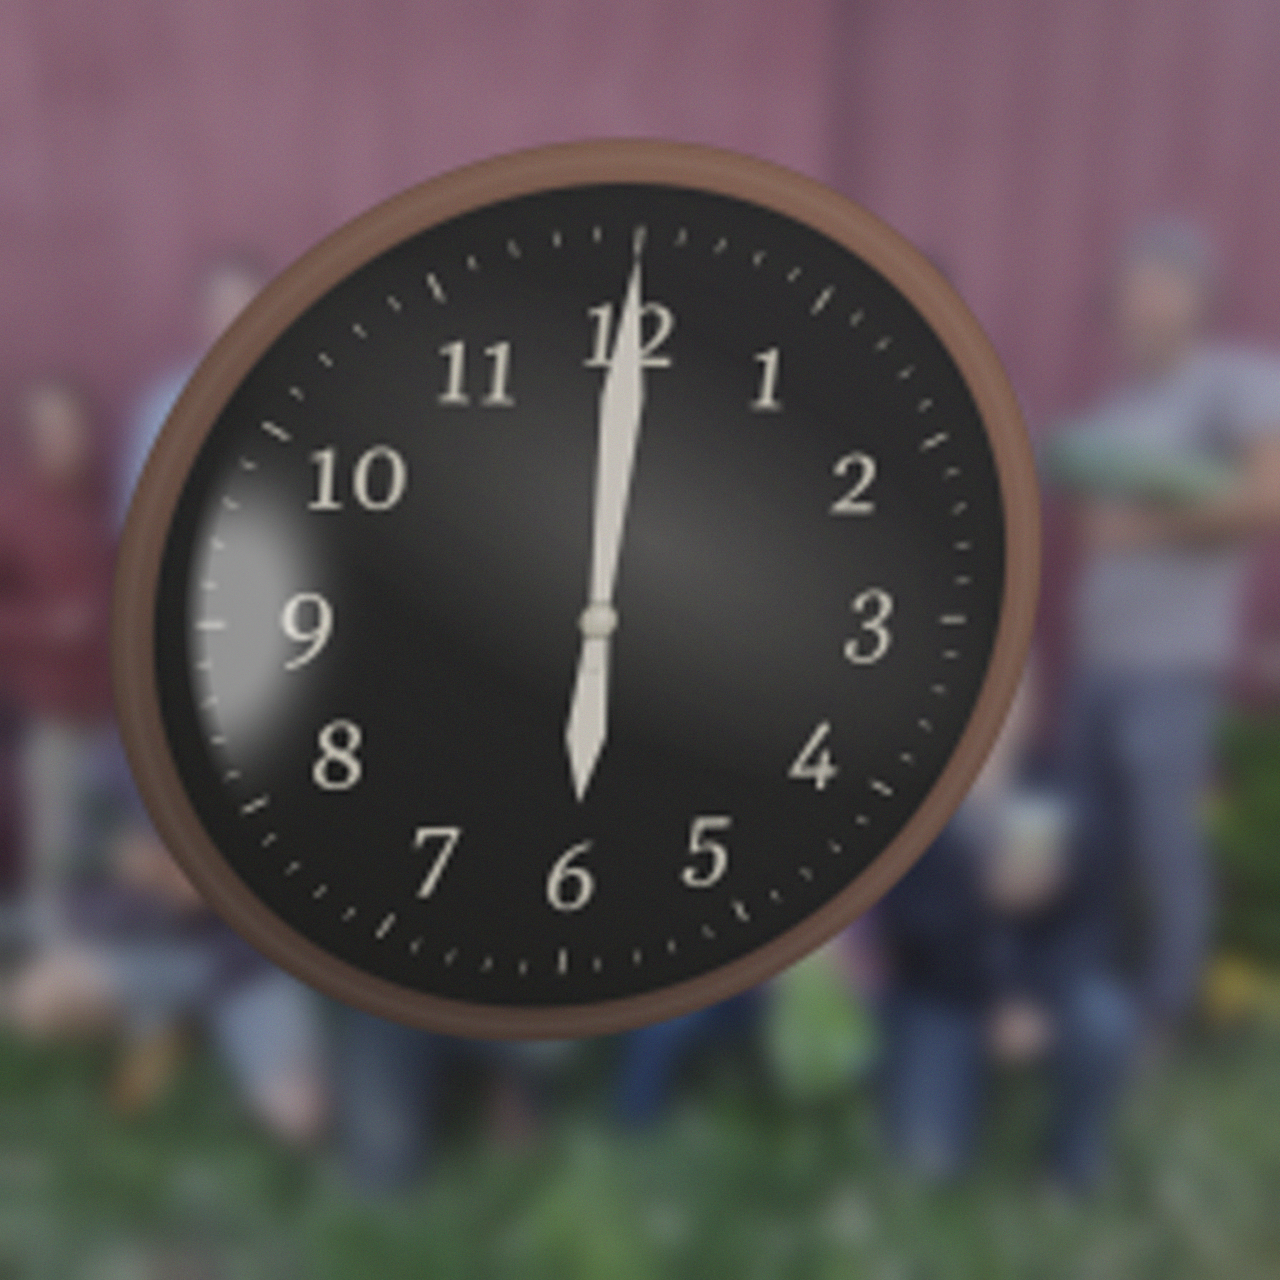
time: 6:00
